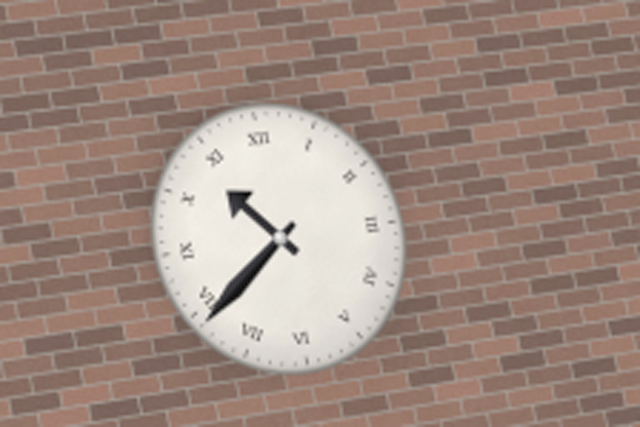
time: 10:39
